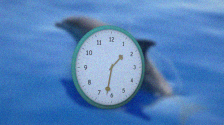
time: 1:32
